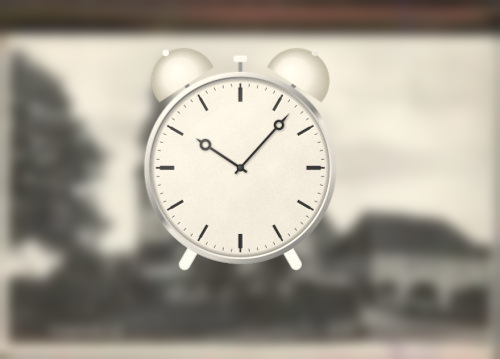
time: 10:07
